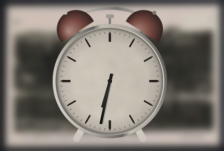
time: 6:32
